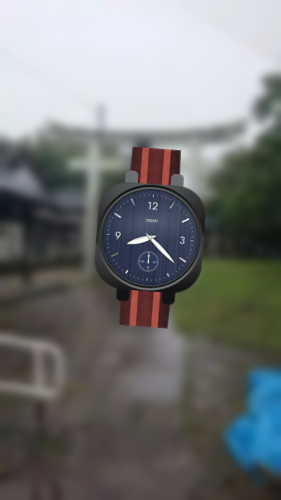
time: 8:22
